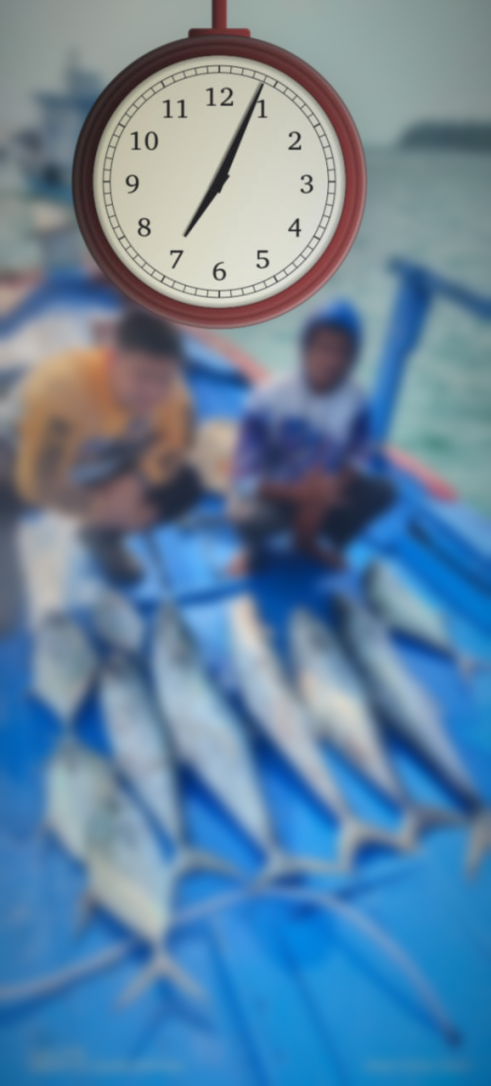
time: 7:04
